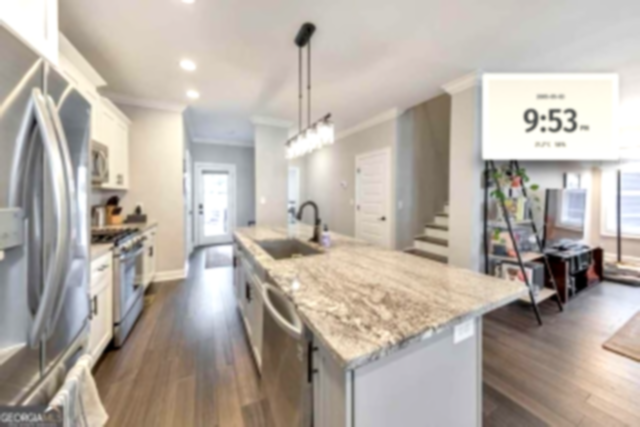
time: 9:53
